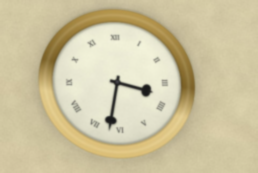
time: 3:32
